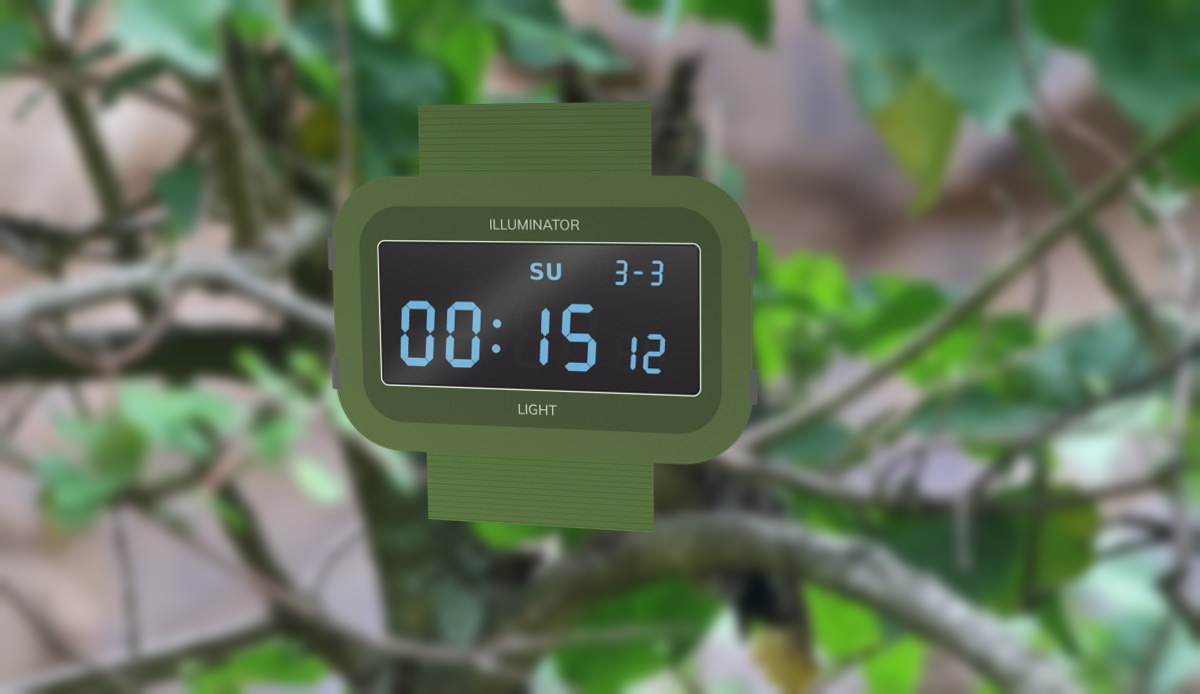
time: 0:15:12
